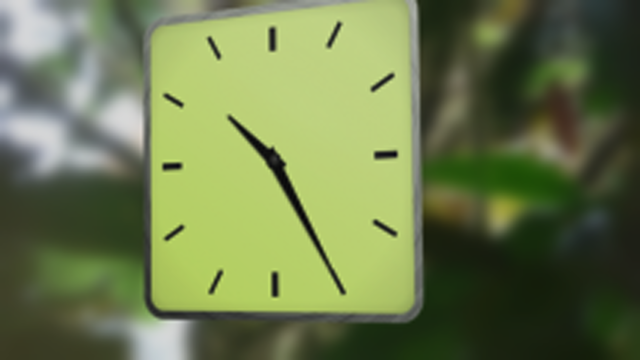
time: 10:25
